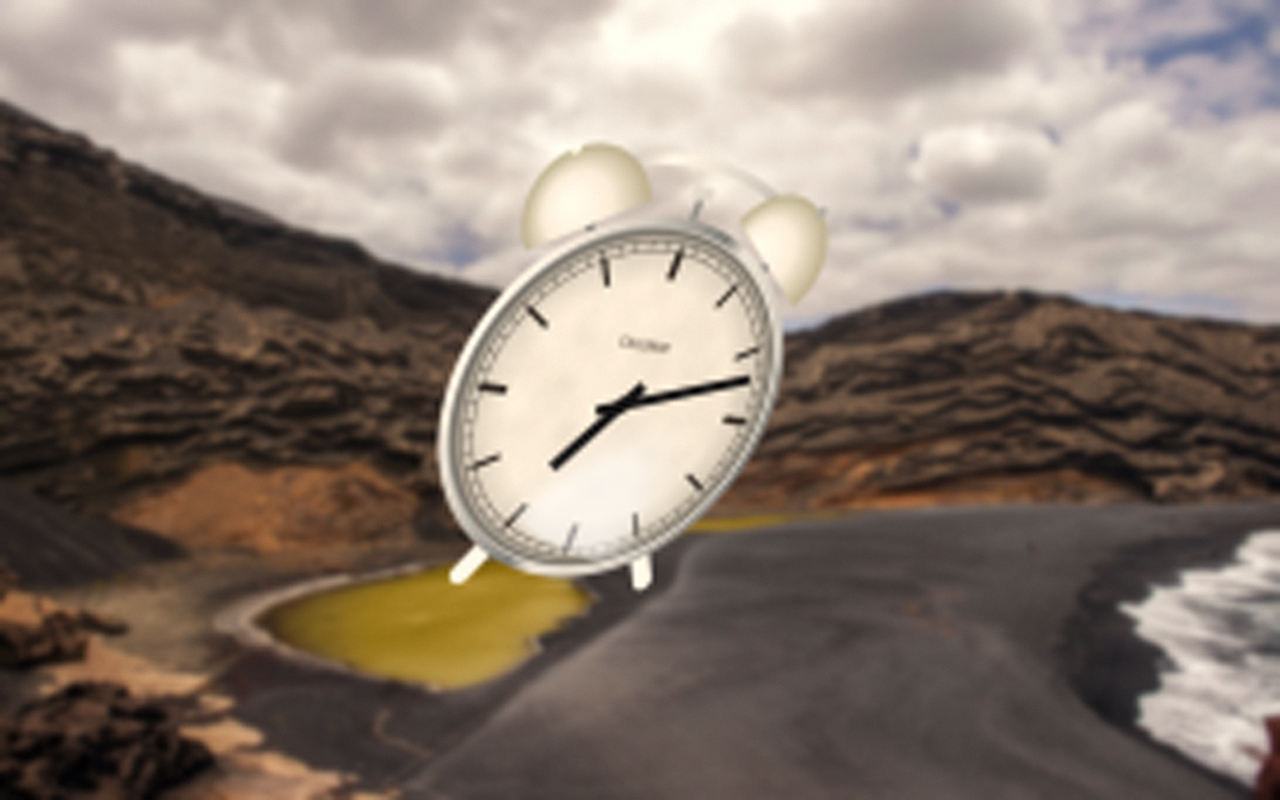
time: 7:12
